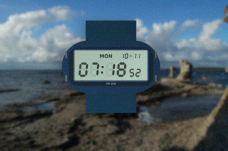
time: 7:18:52
